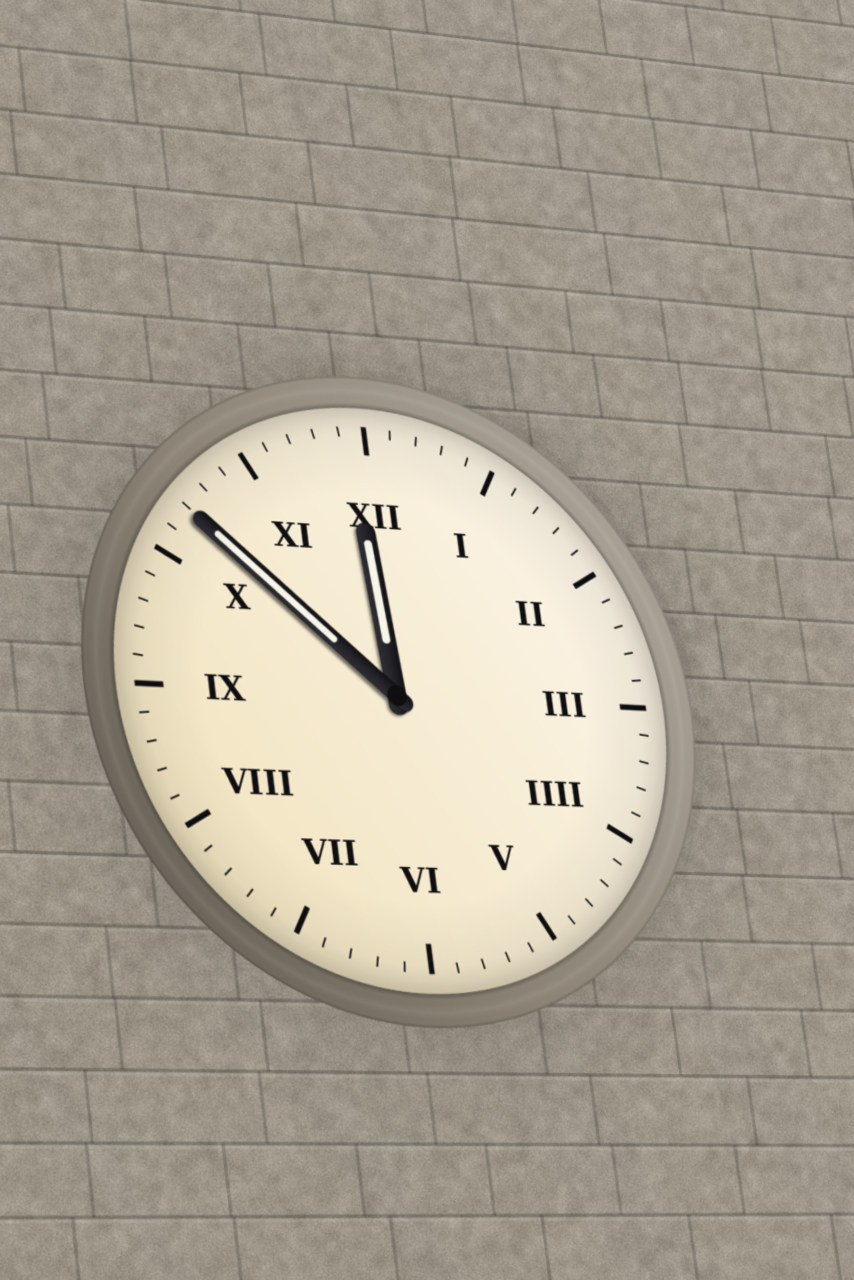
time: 11:52
